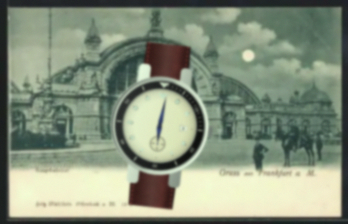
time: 6:01
